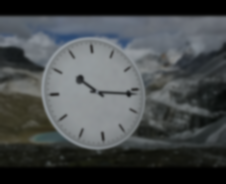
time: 10:16
